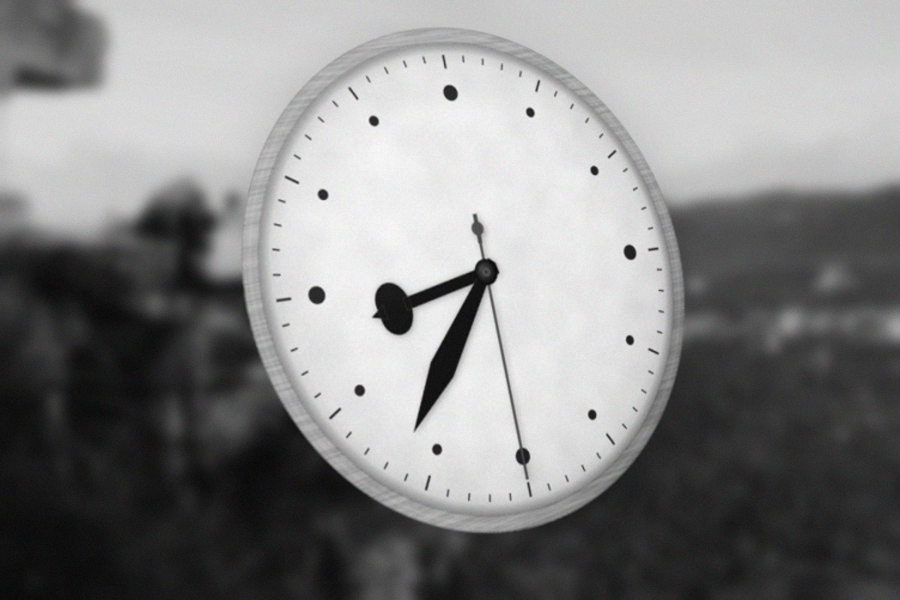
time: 8:36:30
